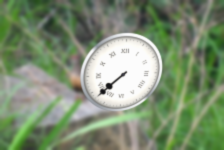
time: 7:38
